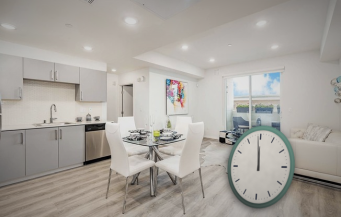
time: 11:59
